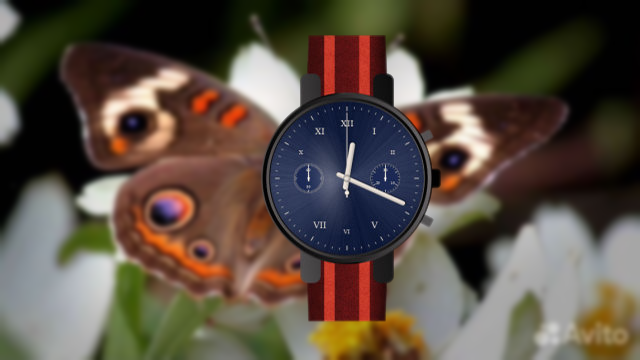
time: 12:19
